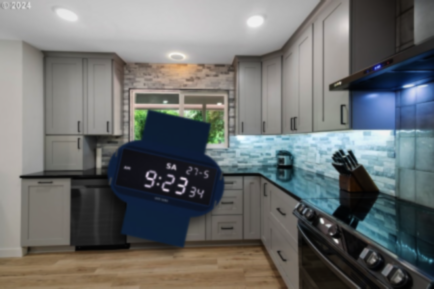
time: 9:23:34
